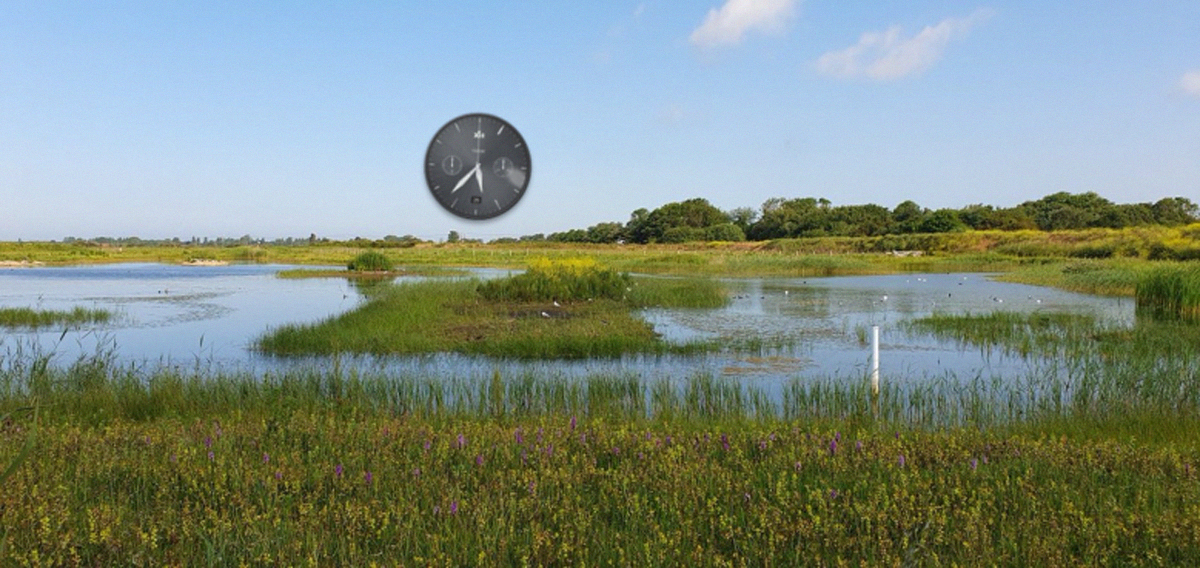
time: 5:37
